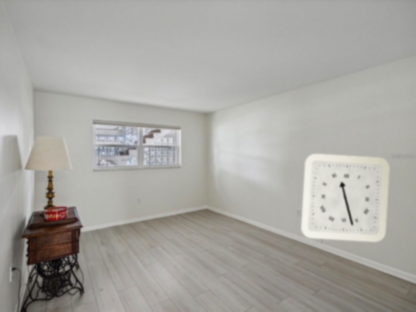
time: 11:27
